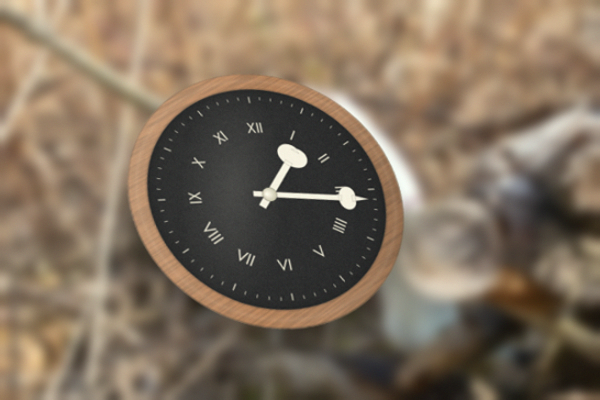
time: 1:16
